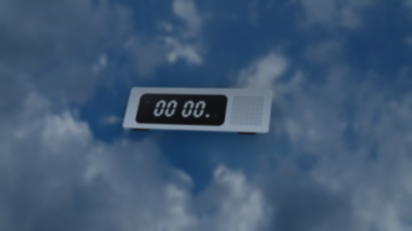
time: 0:00
